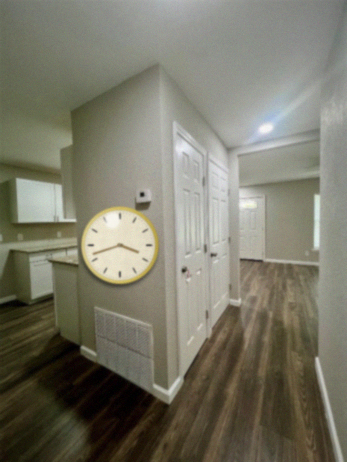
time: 3:42
